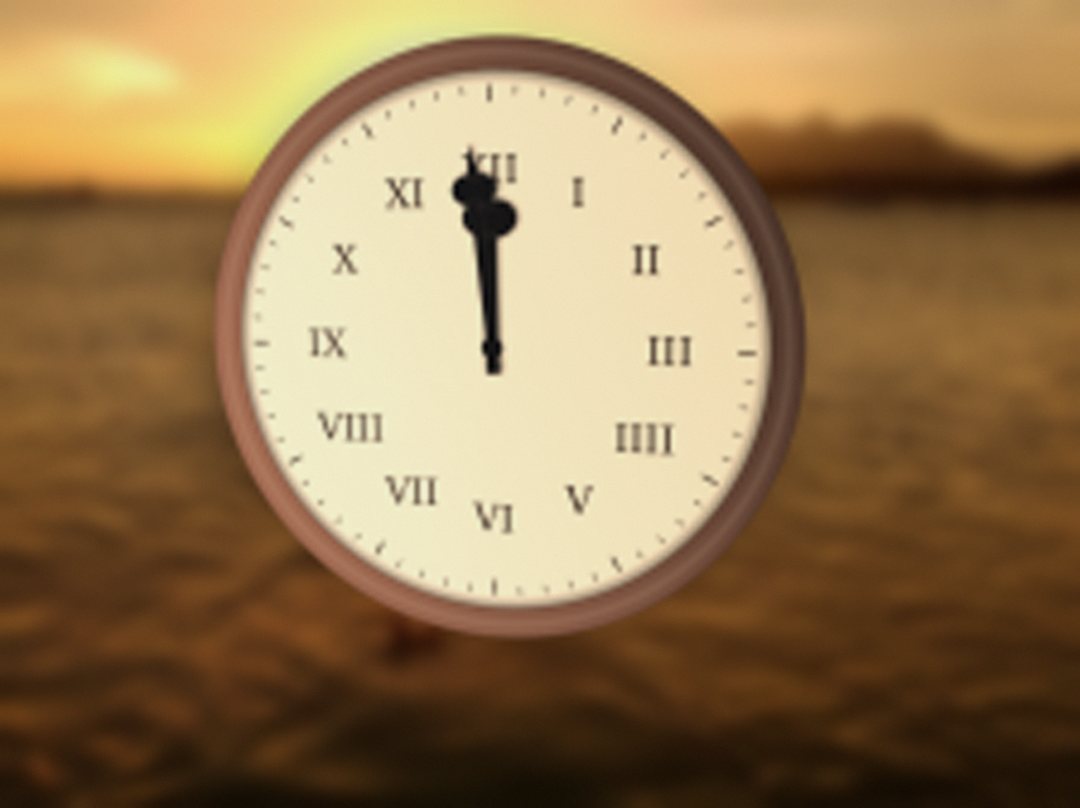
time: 11:59
